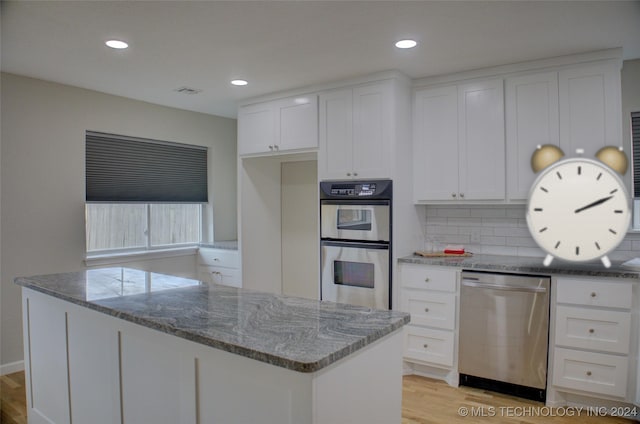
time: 2:11
